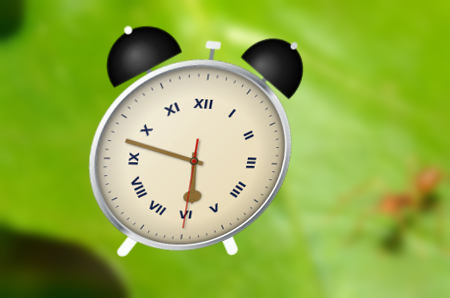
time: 5:47:30
